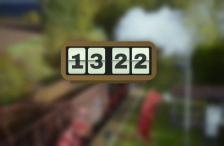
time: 13:22
